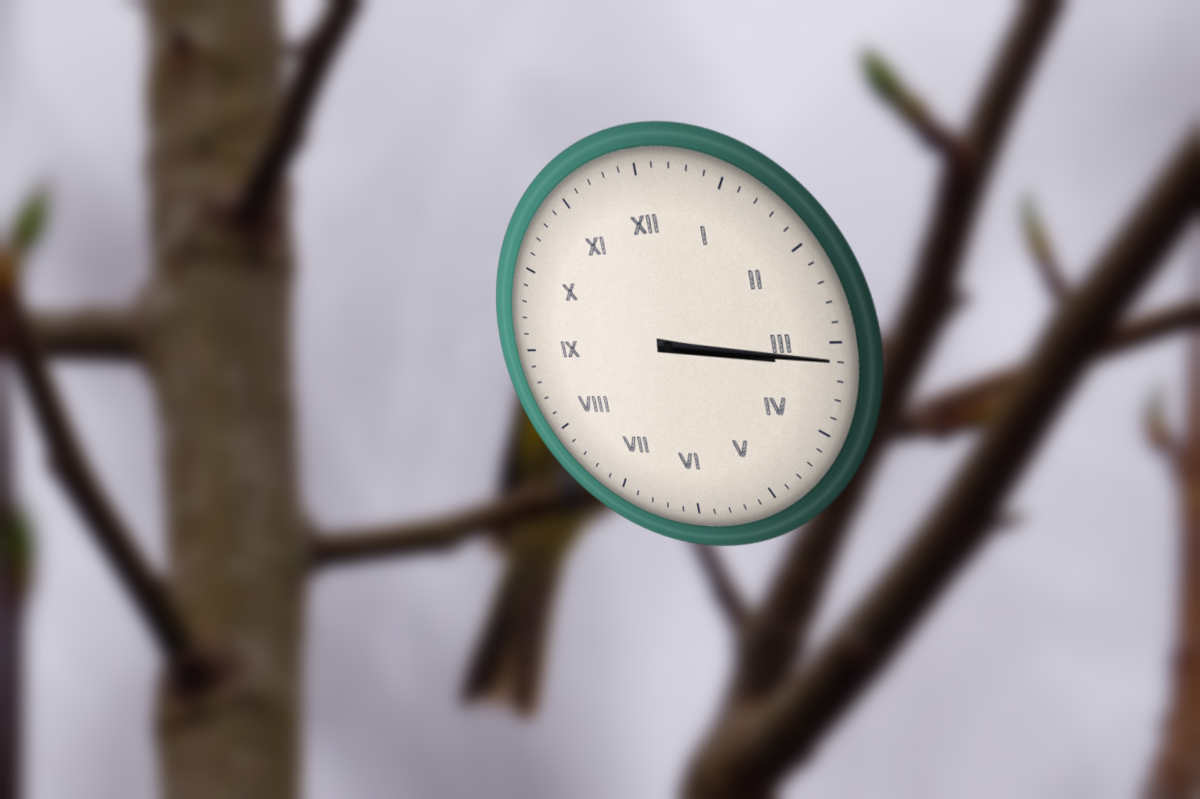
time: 3:16
